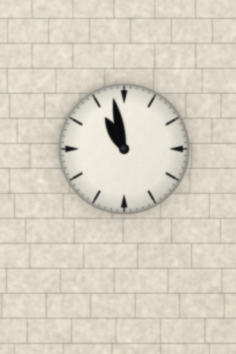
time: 10:58
